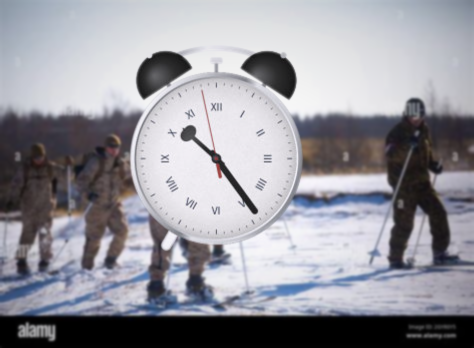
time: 10:23:58
